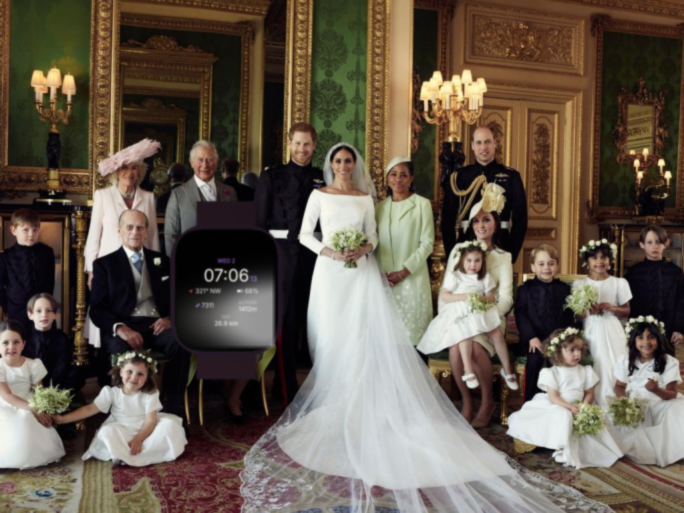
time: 7:06
